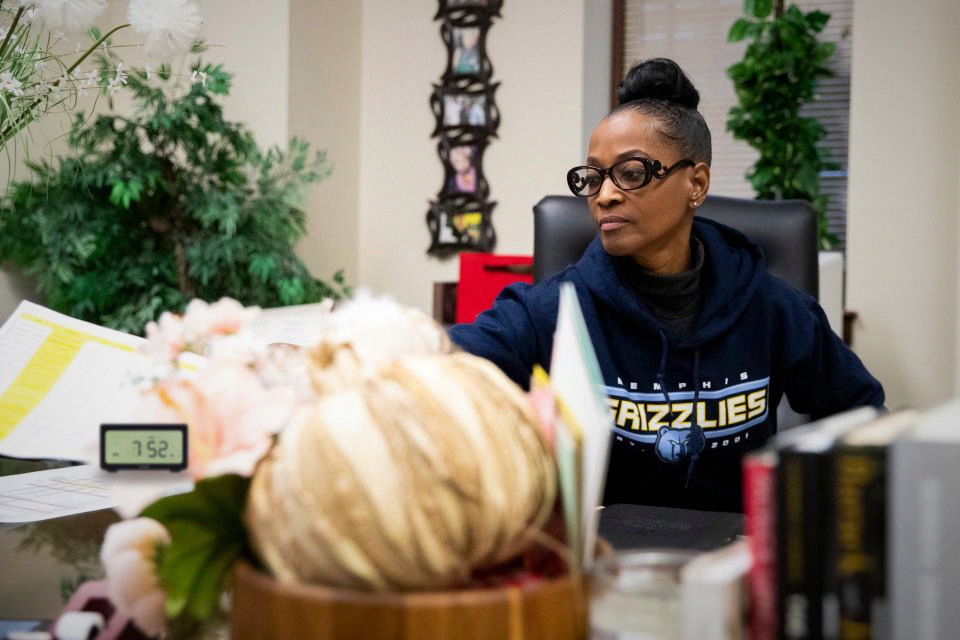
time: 7:52
